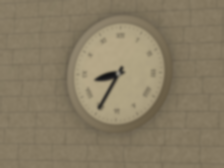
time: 8:35
